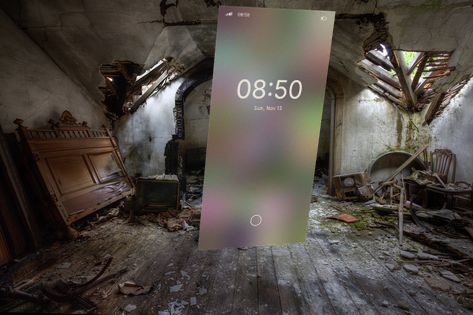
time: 8:50
